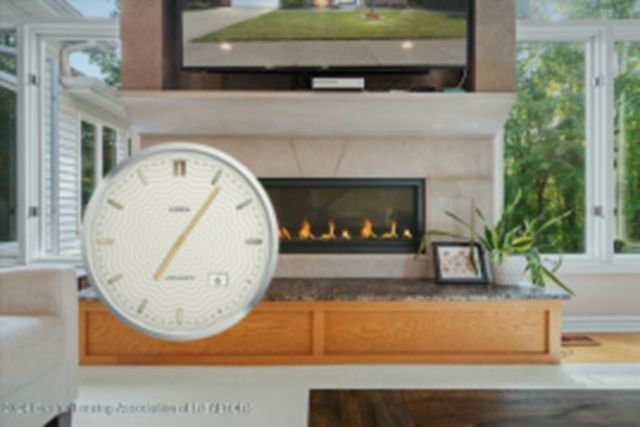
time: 7:06
